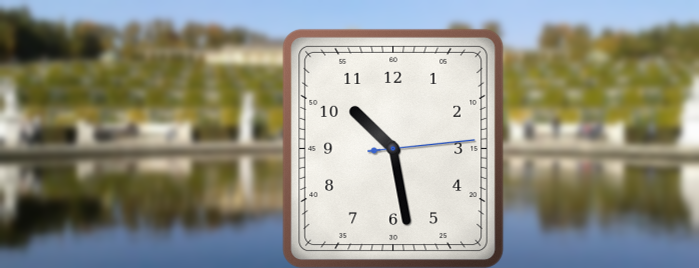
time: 10:28:14
